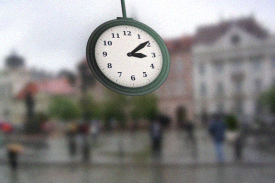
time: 3:09
